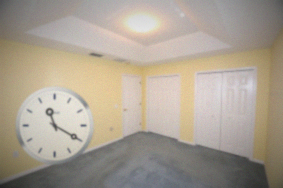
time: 11:20
